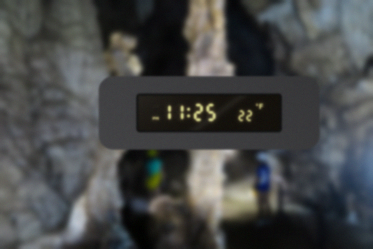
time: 11:25
